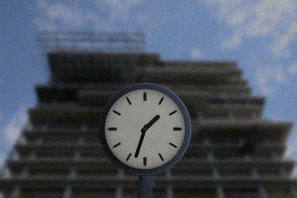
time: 1:33
